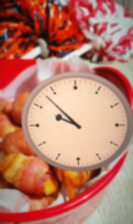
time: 9:53
